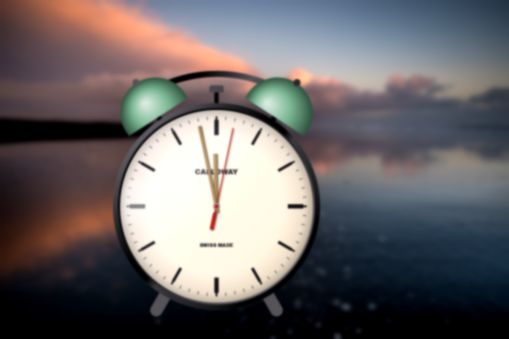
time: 11:58:02
